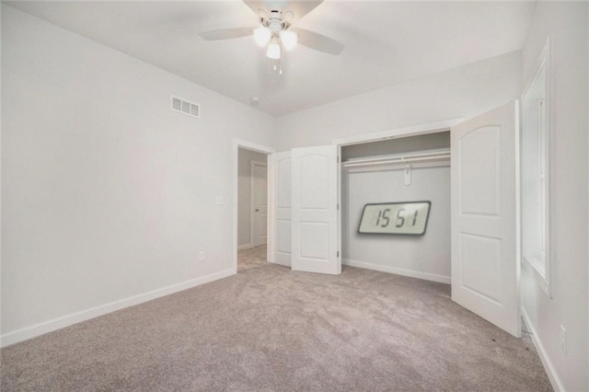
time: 15:51
